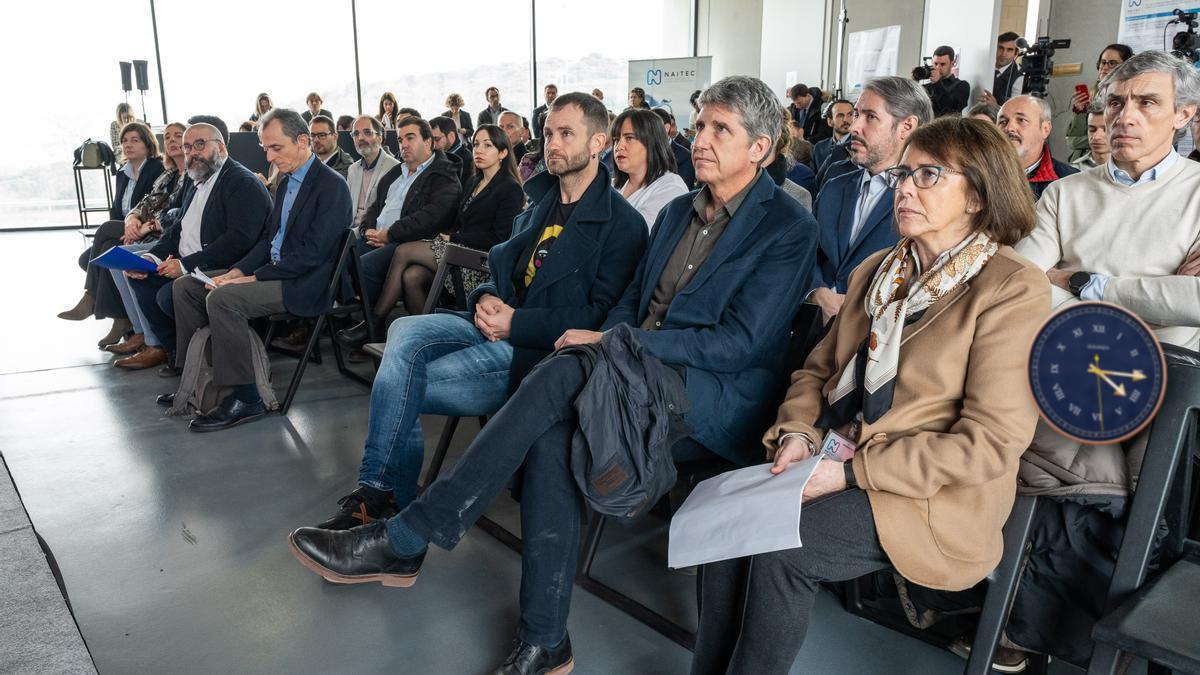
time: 4:15:29
